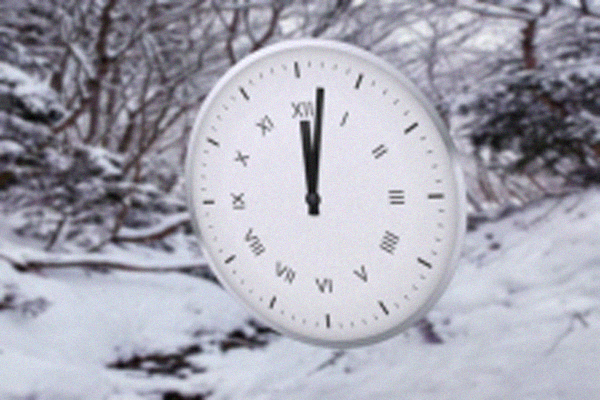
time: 12:02
